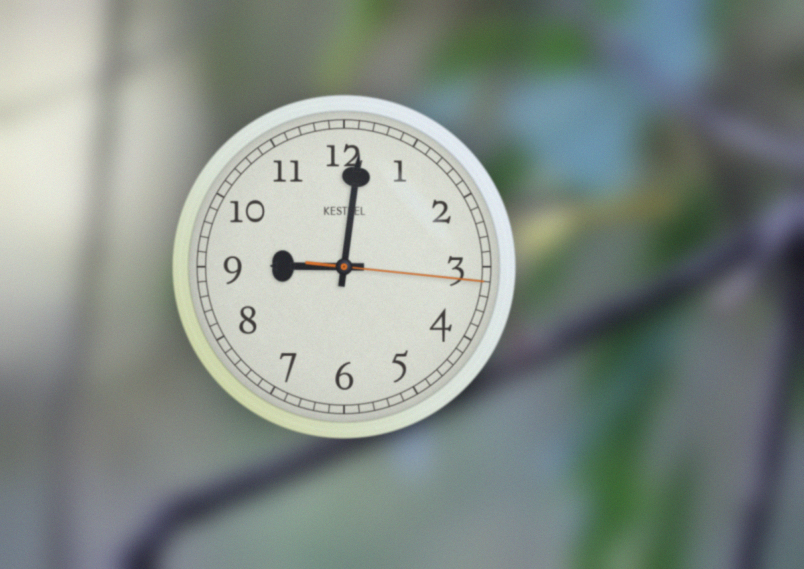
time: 9:01:16
